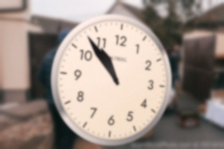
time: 10:53
